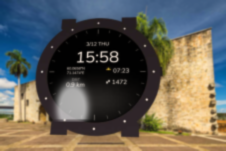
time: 15:58
